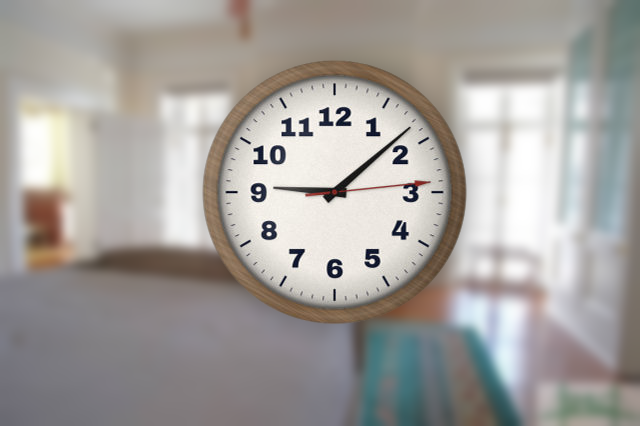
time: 9:08:14
